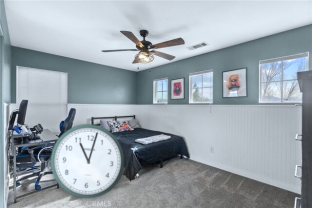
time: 11:02
